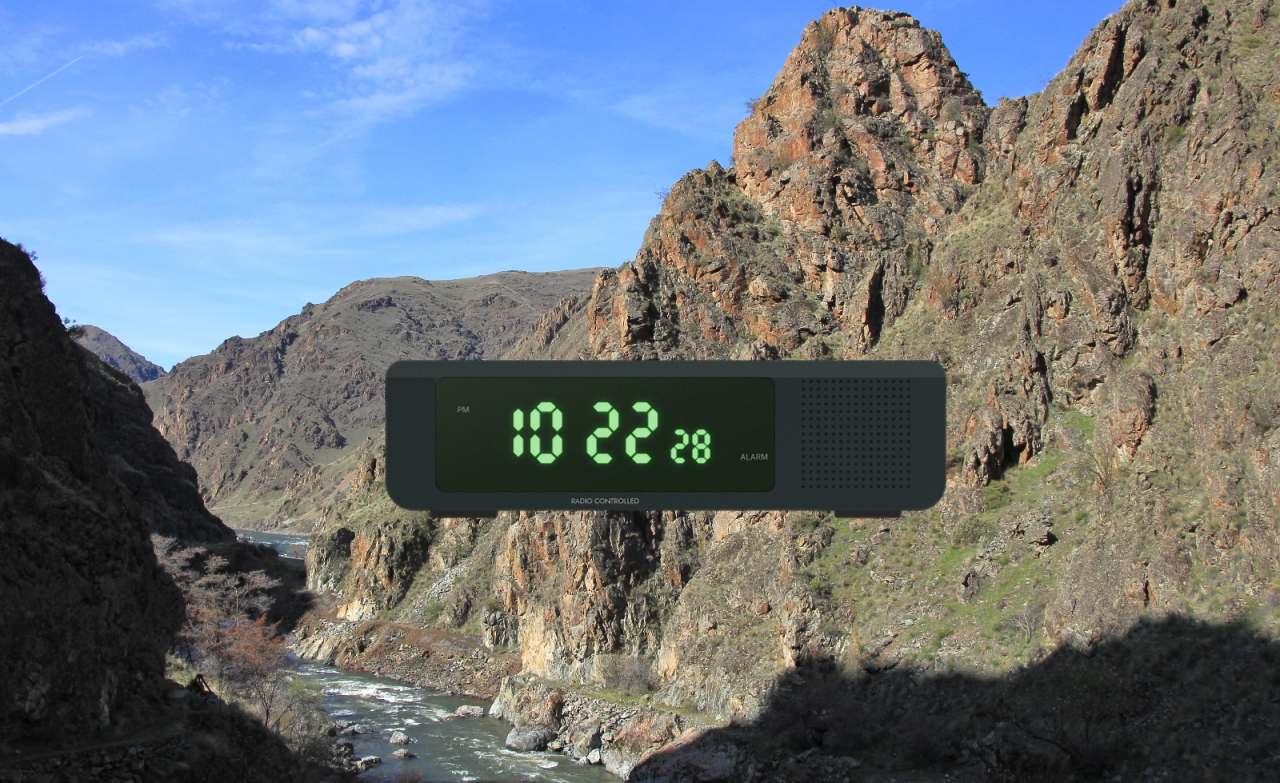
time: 10:22:28
